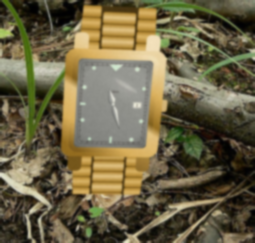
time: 11:27
